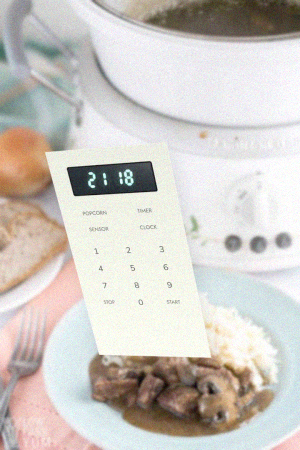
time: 21:18
